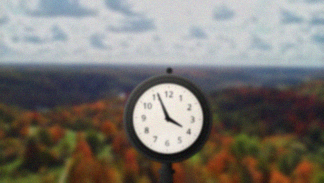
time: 3:56
